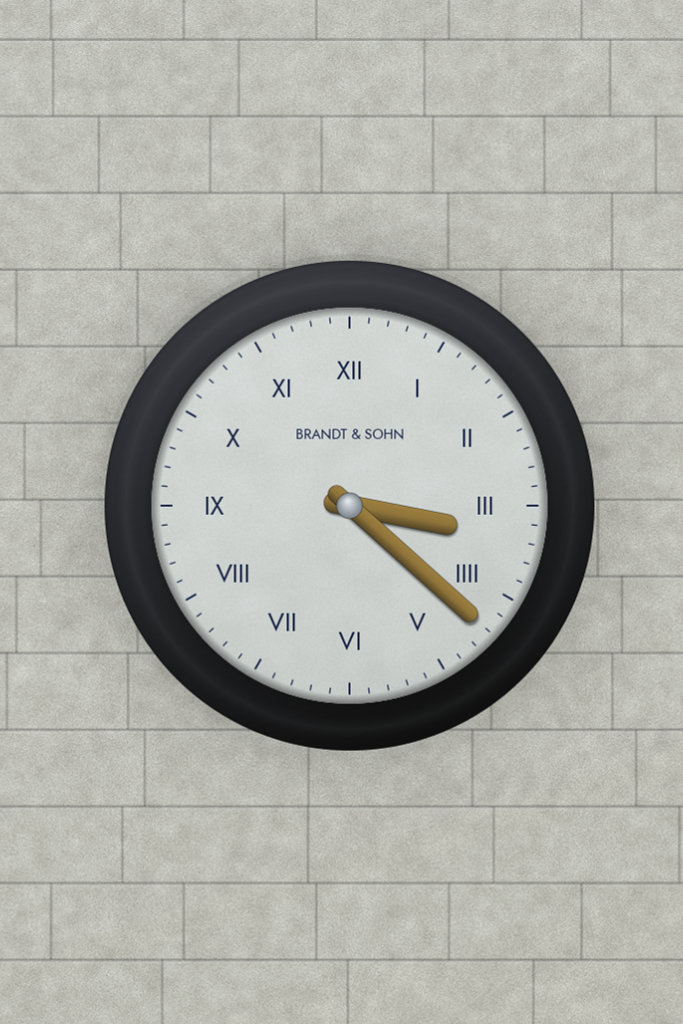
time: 3:22
